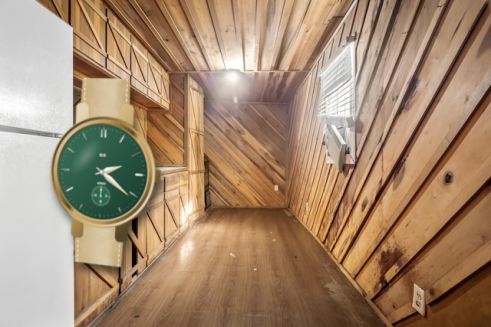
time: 2:21
